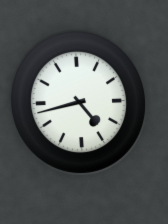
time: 4:43
